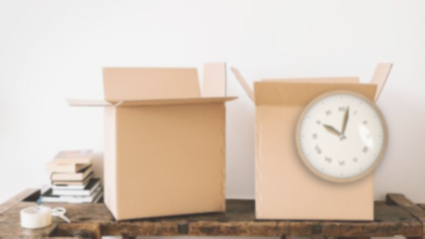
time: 10:02
